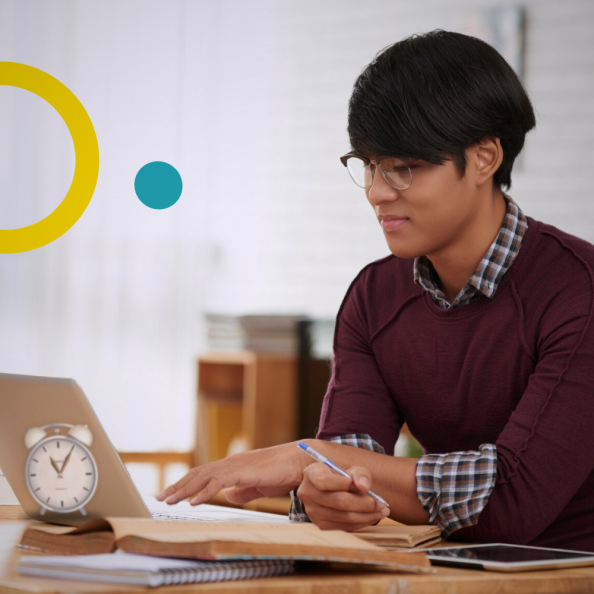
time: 11:05
